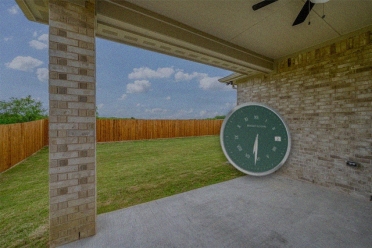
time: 6:31
